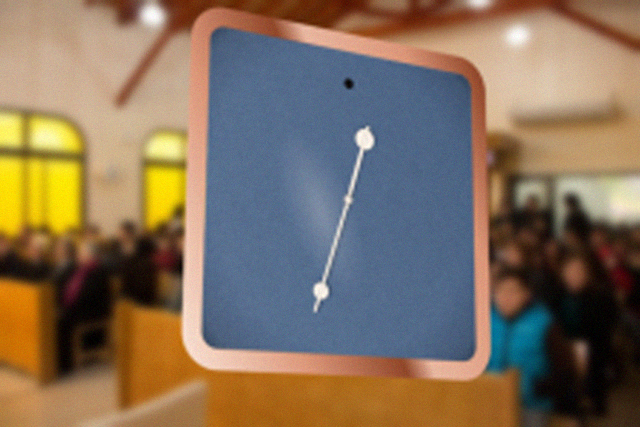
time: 12:33
